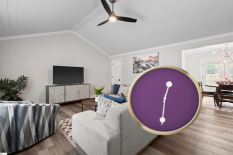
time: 12:31
